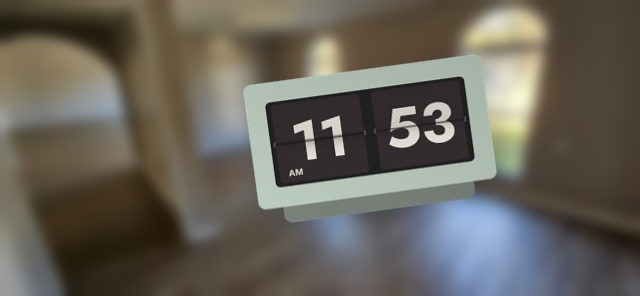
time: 11:53
